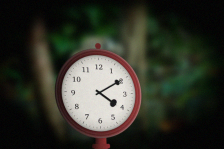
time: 4:10
